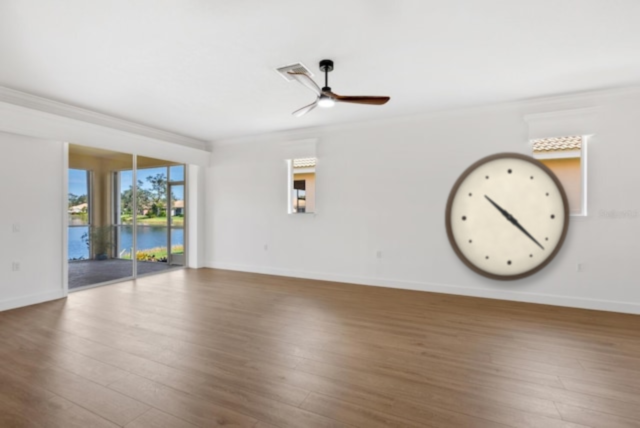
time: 10:22
